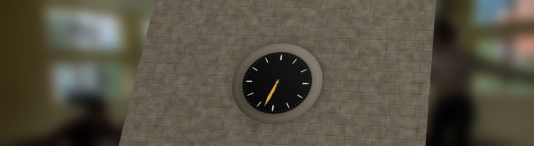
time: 6:33
